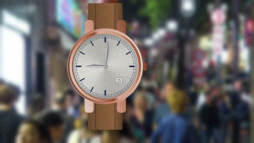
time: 9:01
